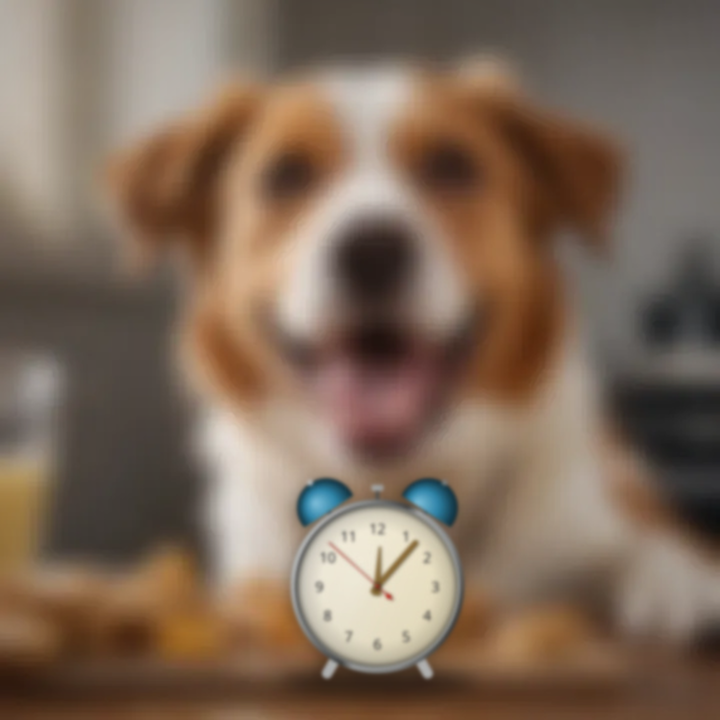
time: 12:06:52
